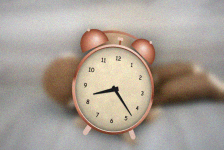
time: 8:23
